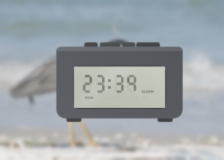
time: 23:39
